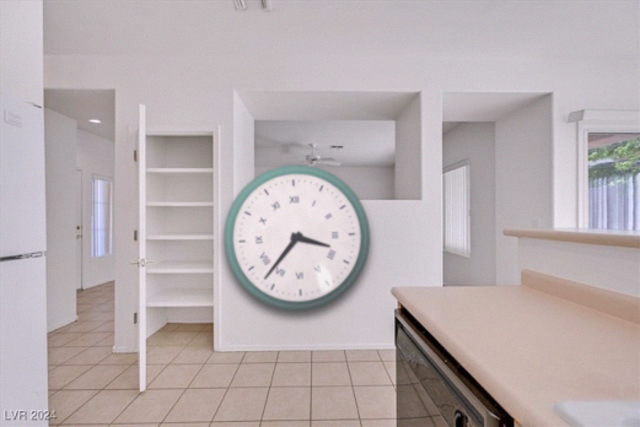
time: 3:37
